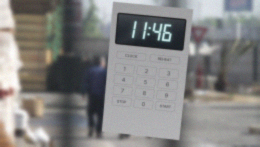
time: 11:46
